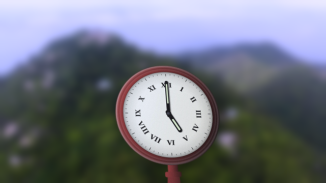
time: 5:00
